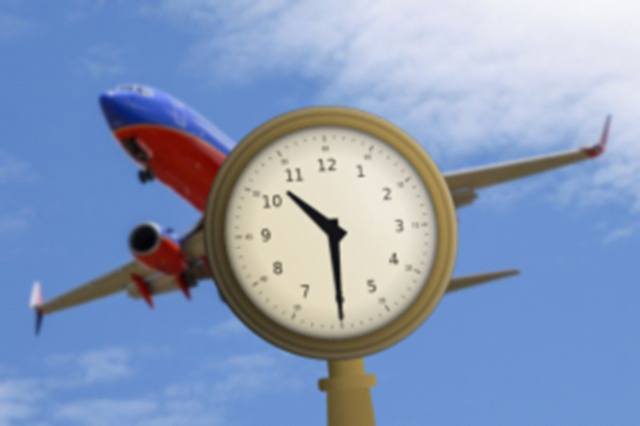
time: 10:30
